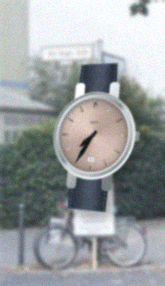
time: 7:35
